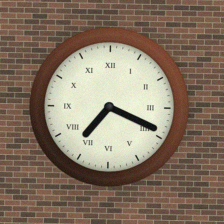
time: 7:19
